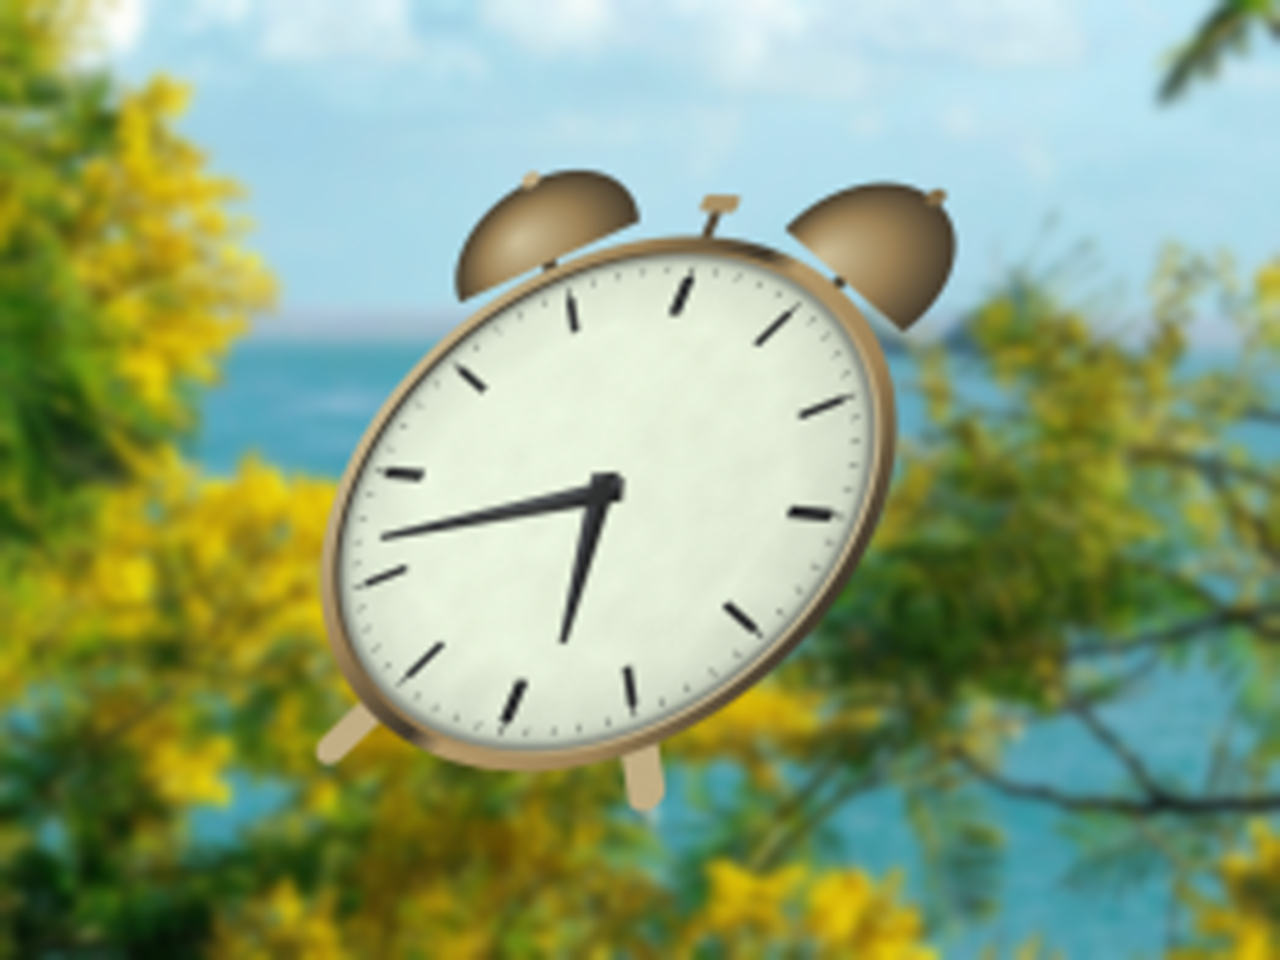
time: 5:42
